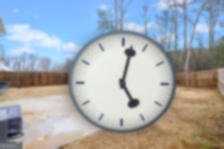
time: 5:02
